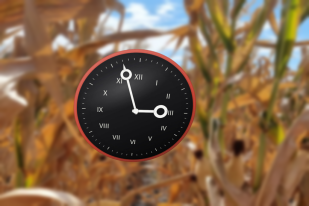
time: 2:57
